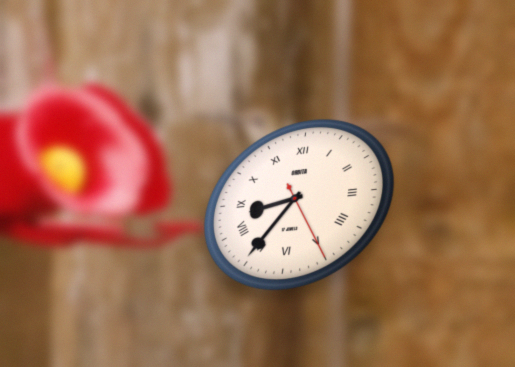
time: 8:35:25
